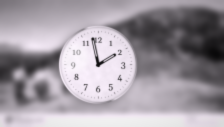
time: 1:58
